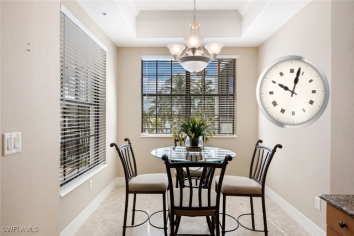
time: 10:03
